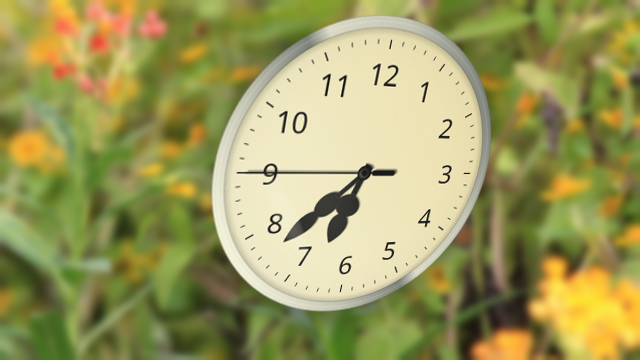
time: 6:37:45
